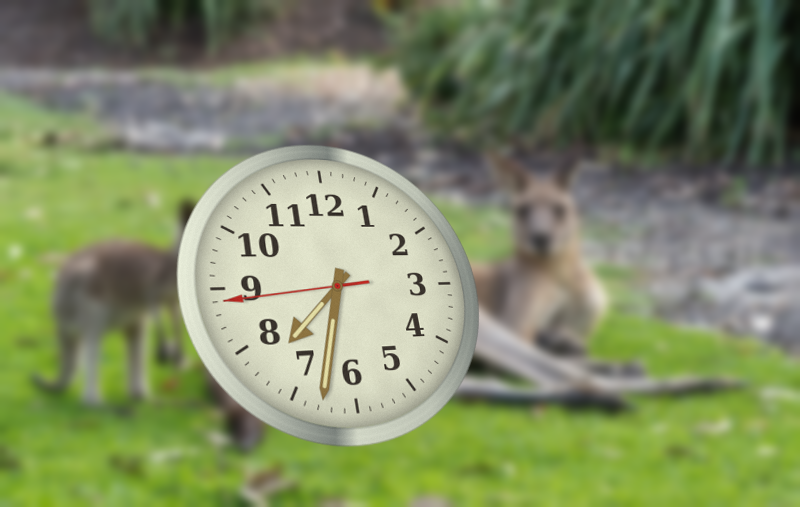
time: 7:32:44
